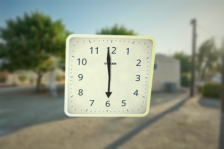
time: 5:59
